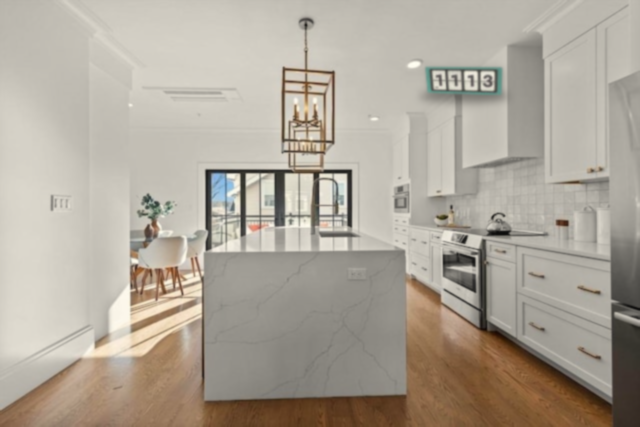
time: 11:13
